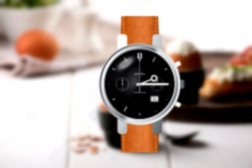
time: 2:15
